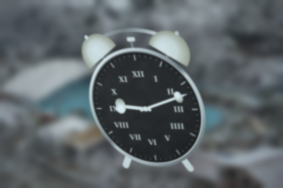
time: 9:12
